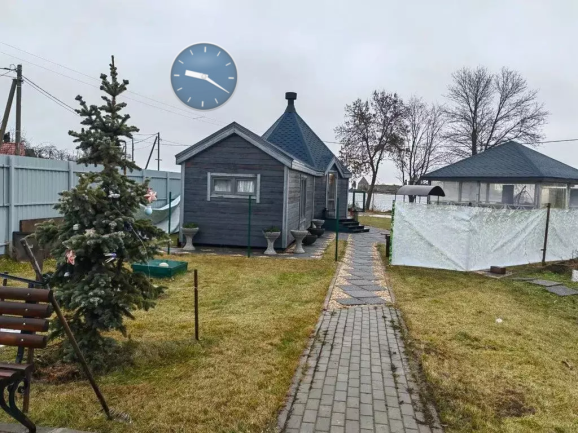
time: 9:20
